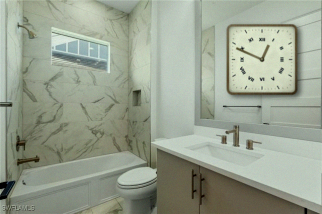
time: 12:49
